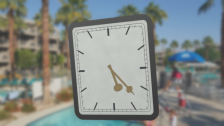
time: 5:23
